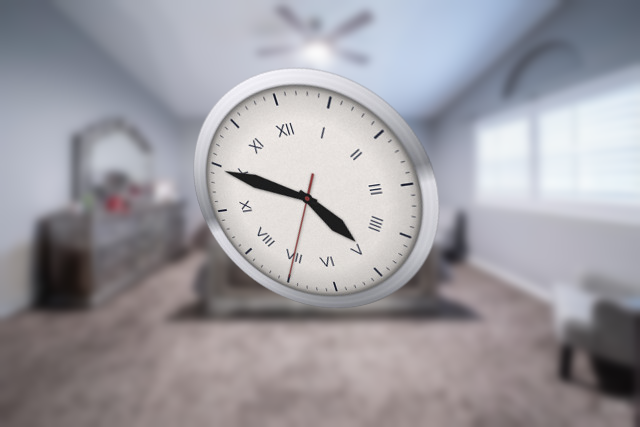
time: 4:49:35
